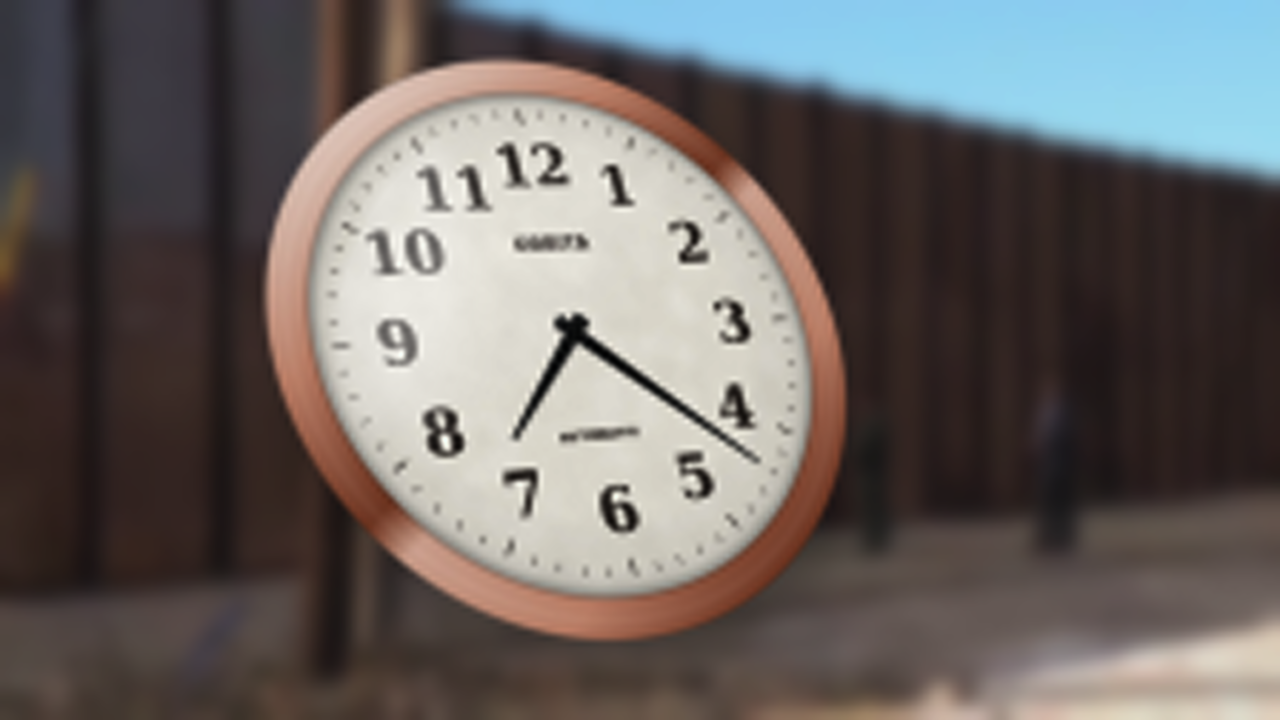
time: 7:22
